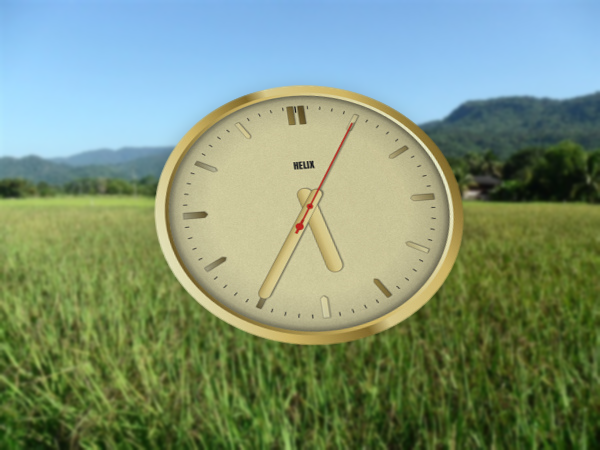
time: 5:35:05
